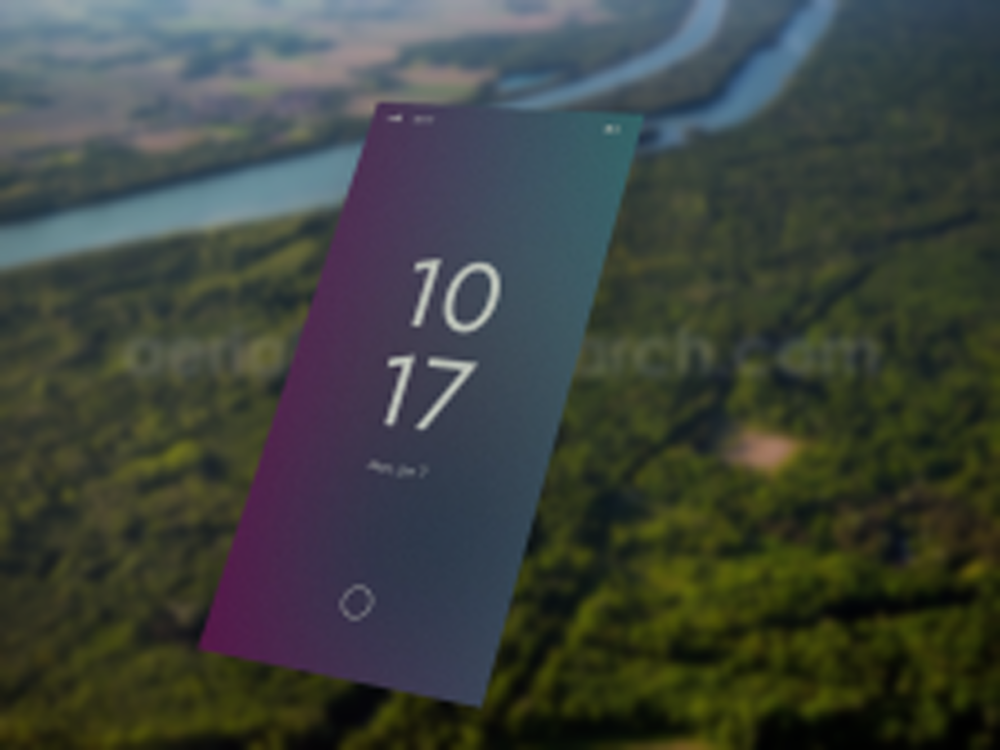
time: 10:17
